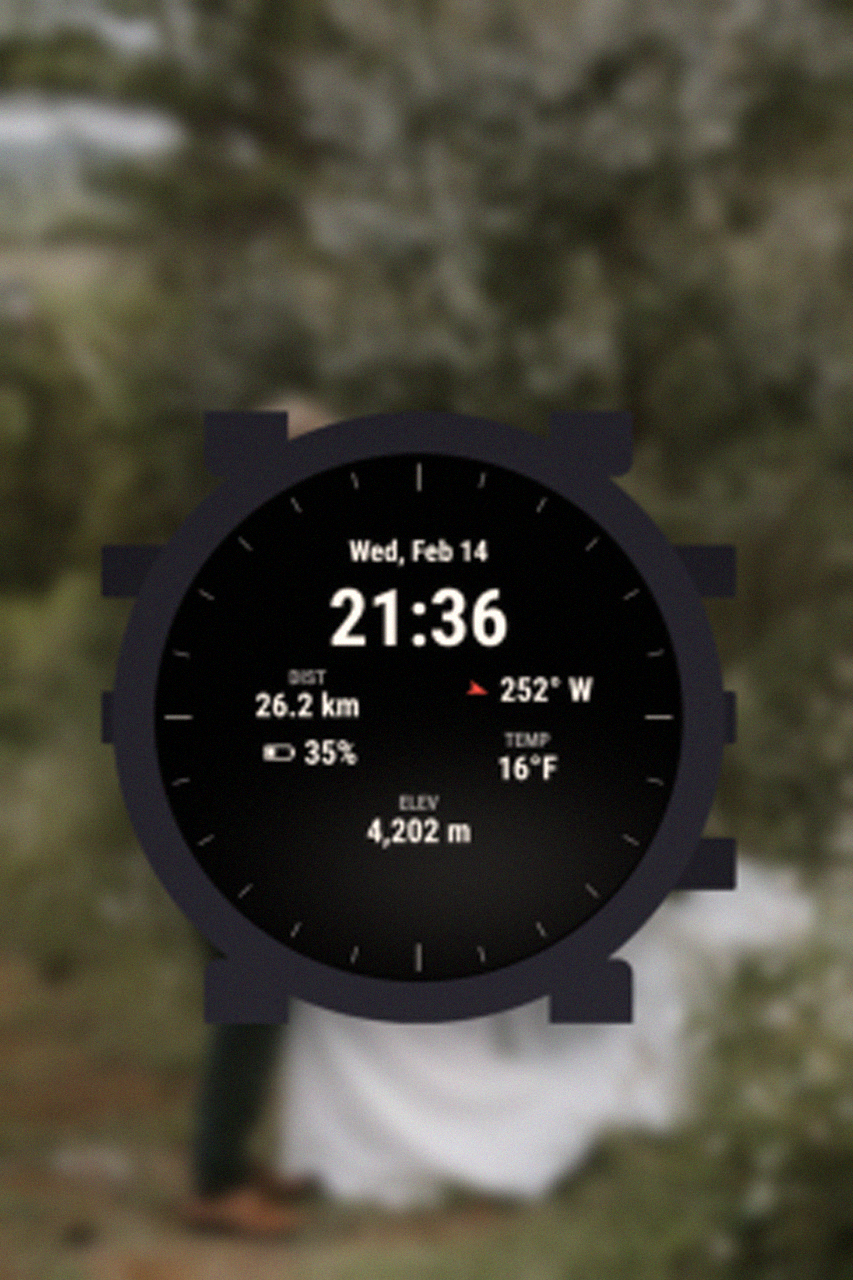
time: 21:36
